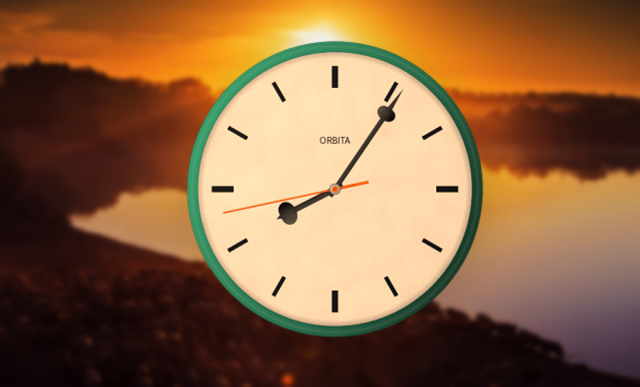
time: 8:05:43
